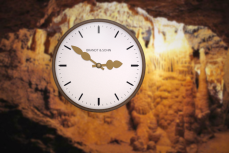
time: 2:51
